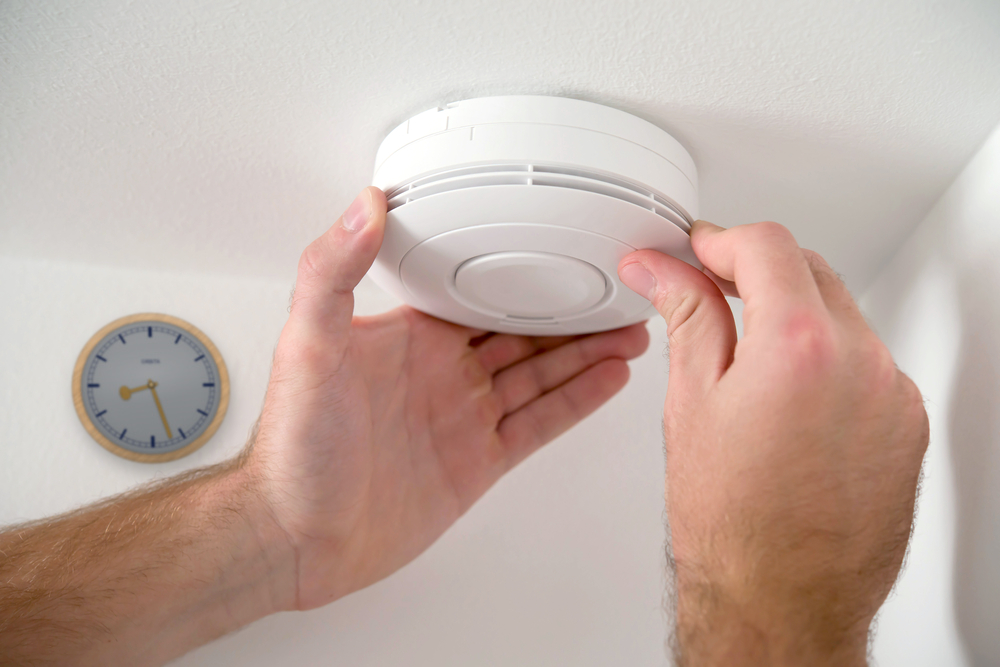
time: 8:27
